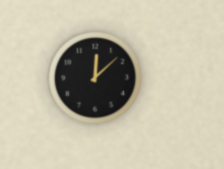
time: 12:08
